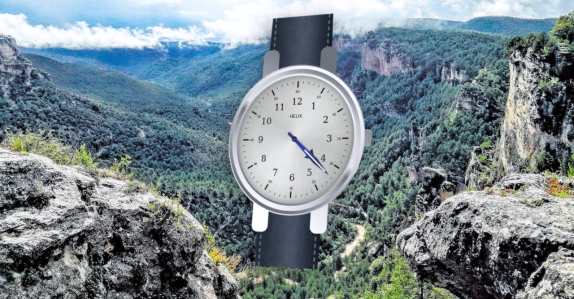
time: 4:22
